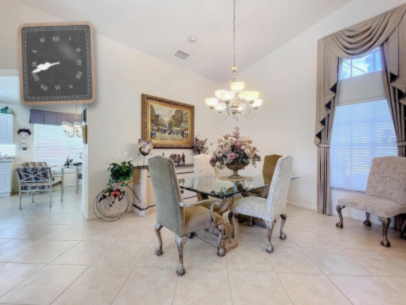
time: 8:42
